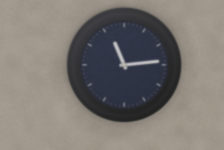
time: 11:14
